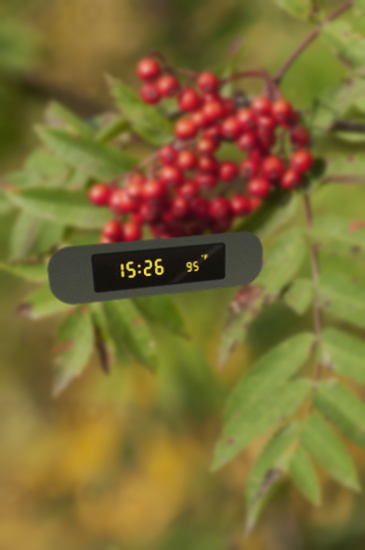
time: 15:26
